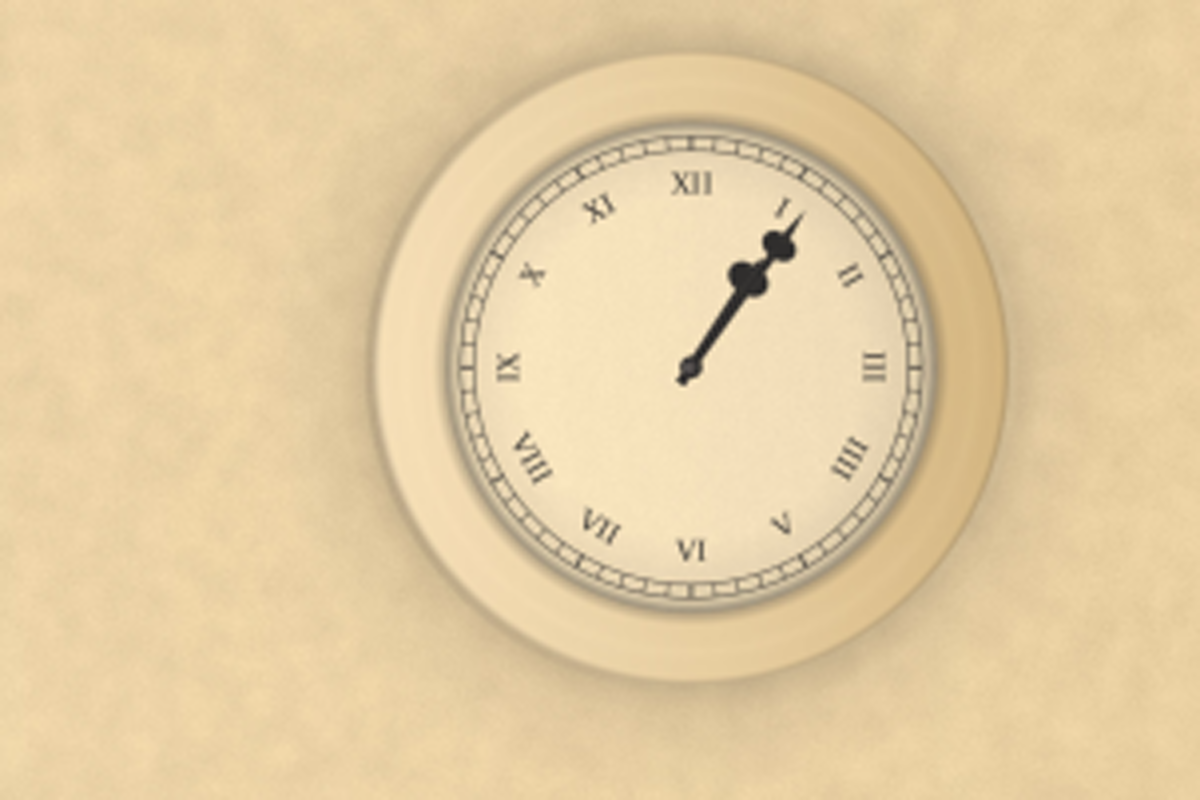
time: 1:06
